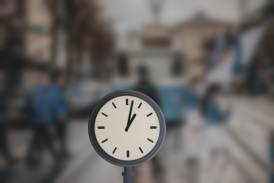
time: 1:02
